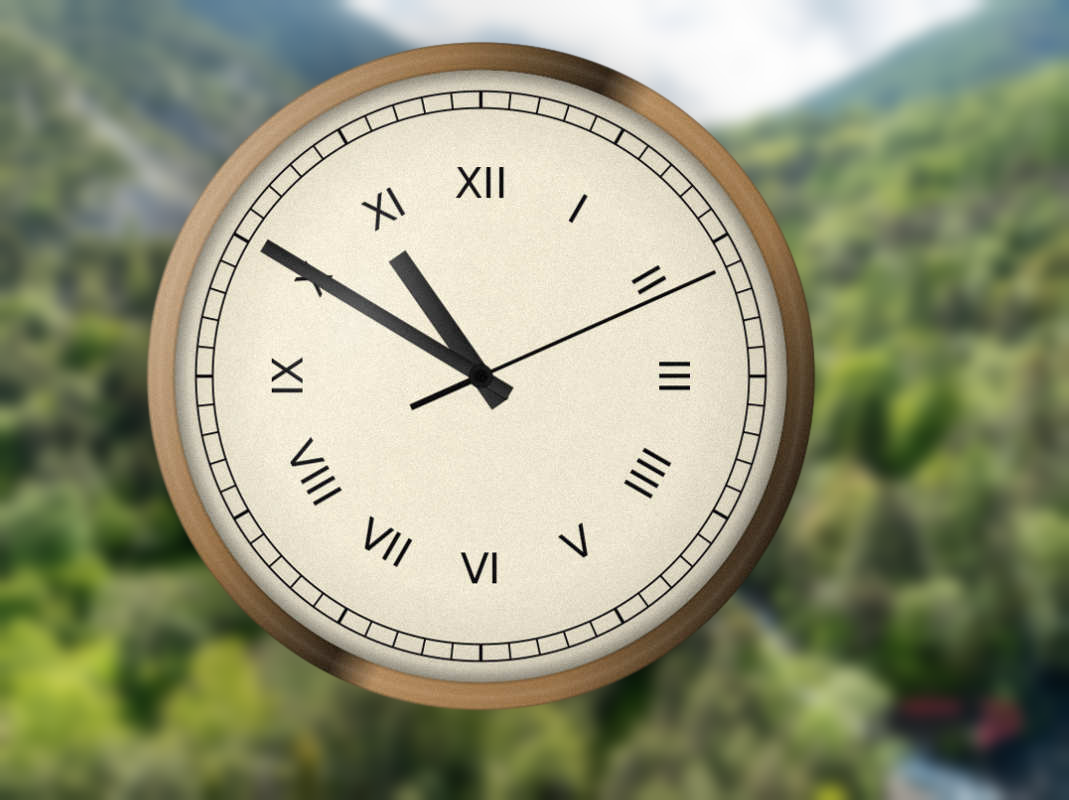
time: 10:50:11
